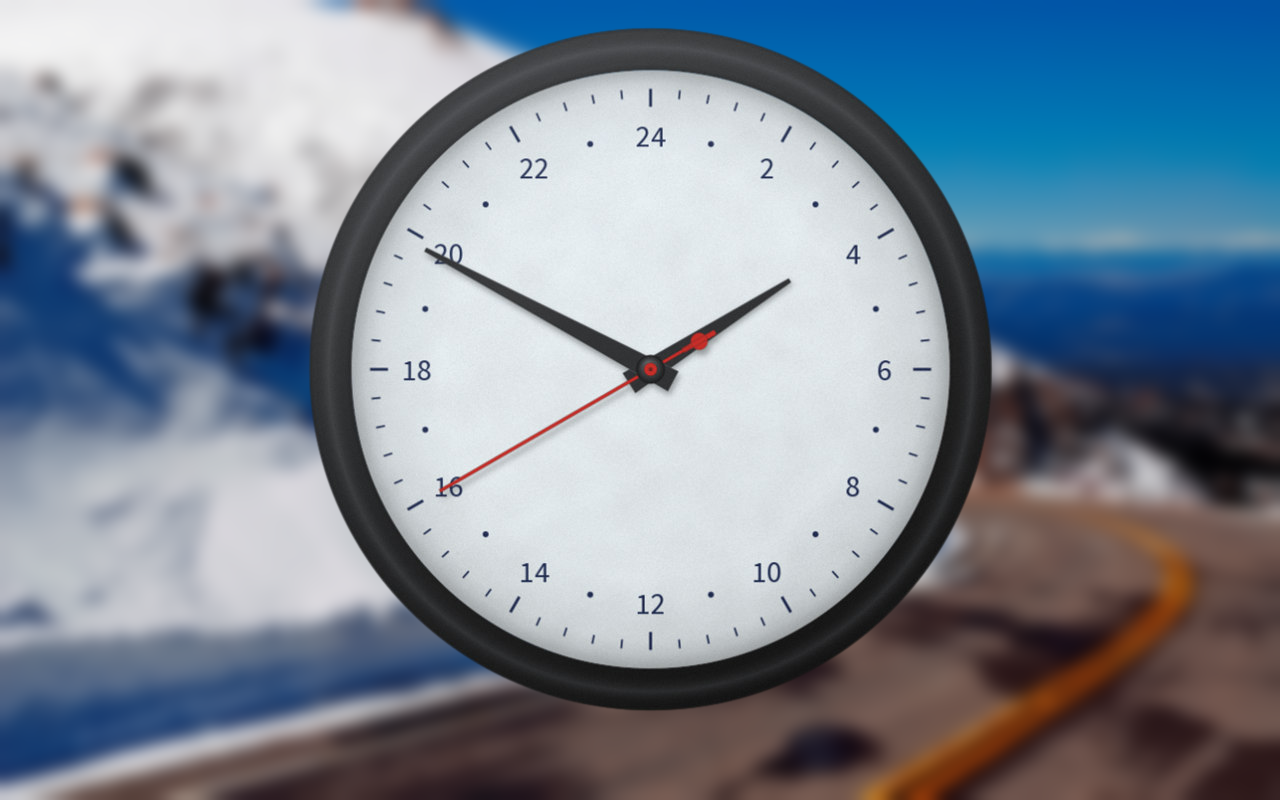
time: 3:49:40
